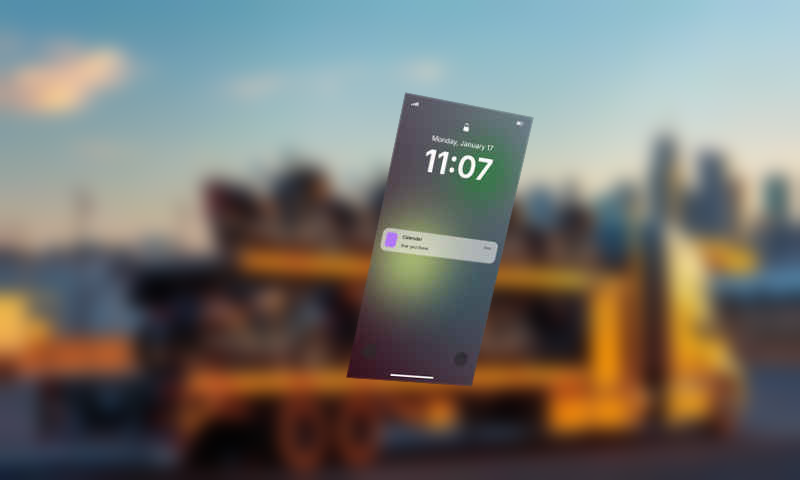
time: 11:07
